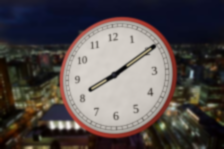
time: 8:10
